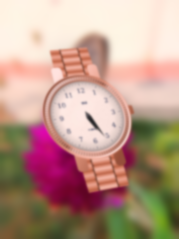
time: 5:26
